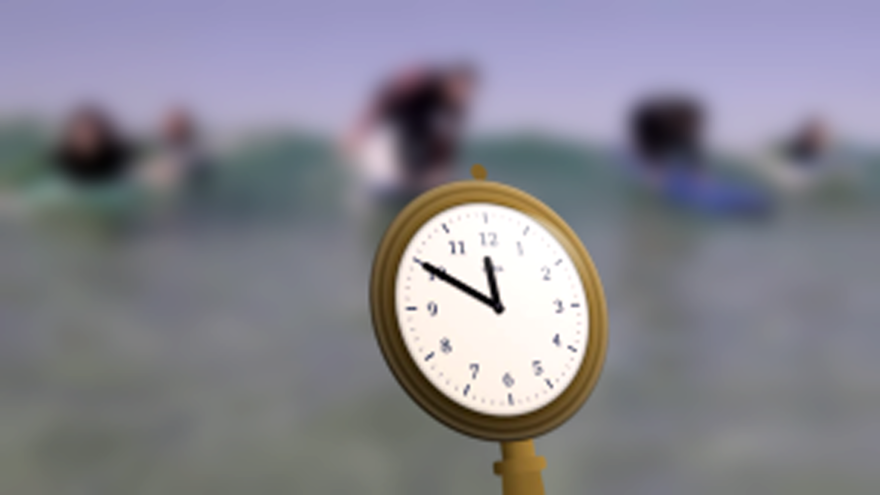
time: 11:50
